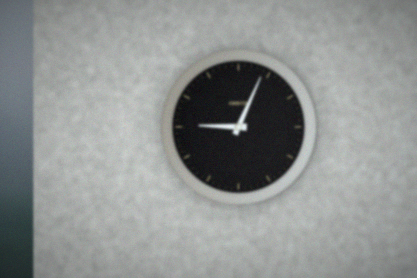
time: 9:04
